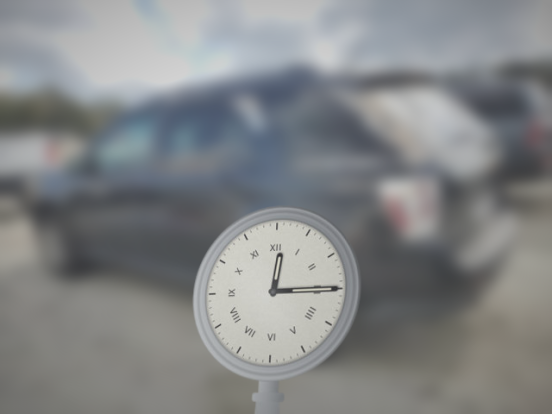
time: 12:15
